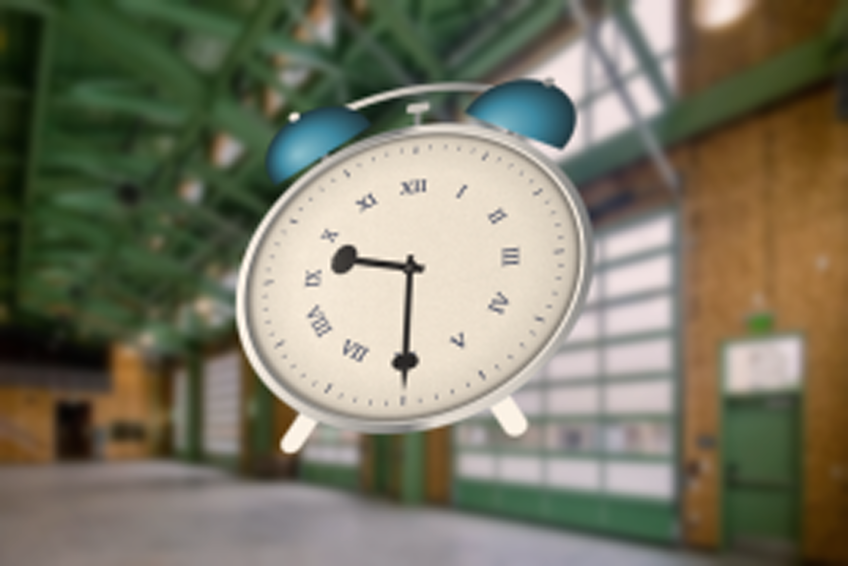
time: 9:30
